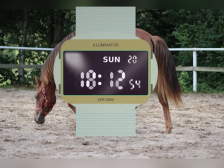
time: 18:12:54
